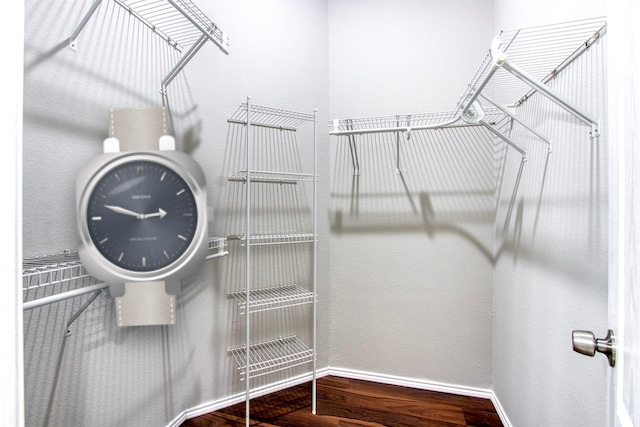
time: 2:48
